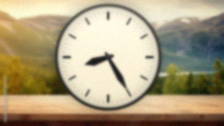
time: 8:25
